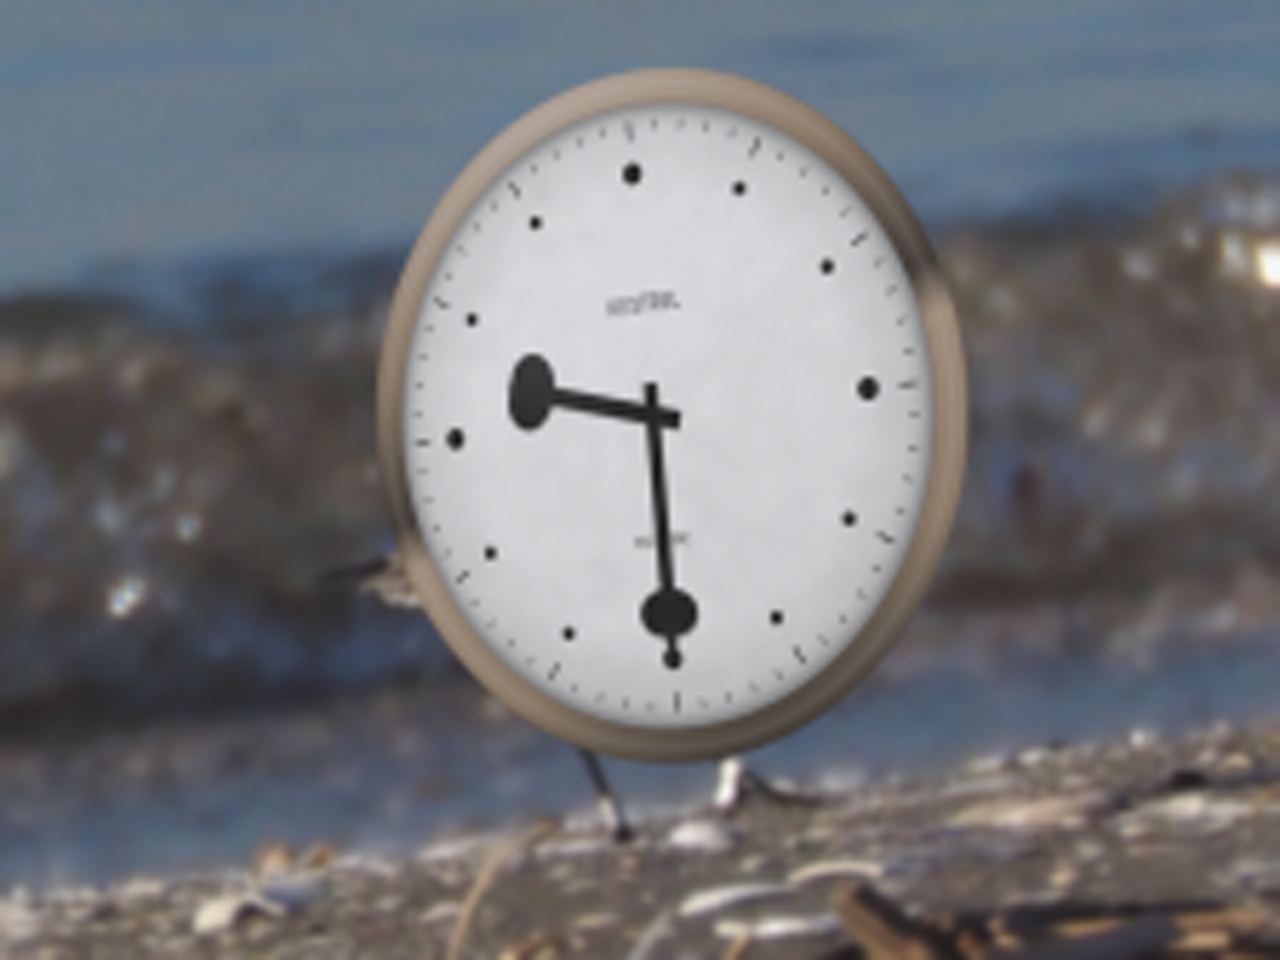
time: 9:30
